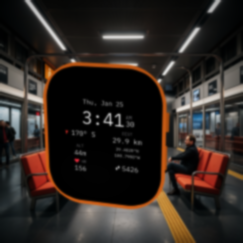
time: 3:41
